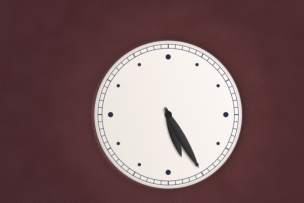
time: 5:25
